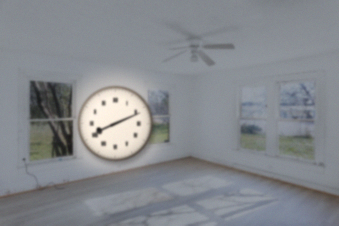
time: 8:11
